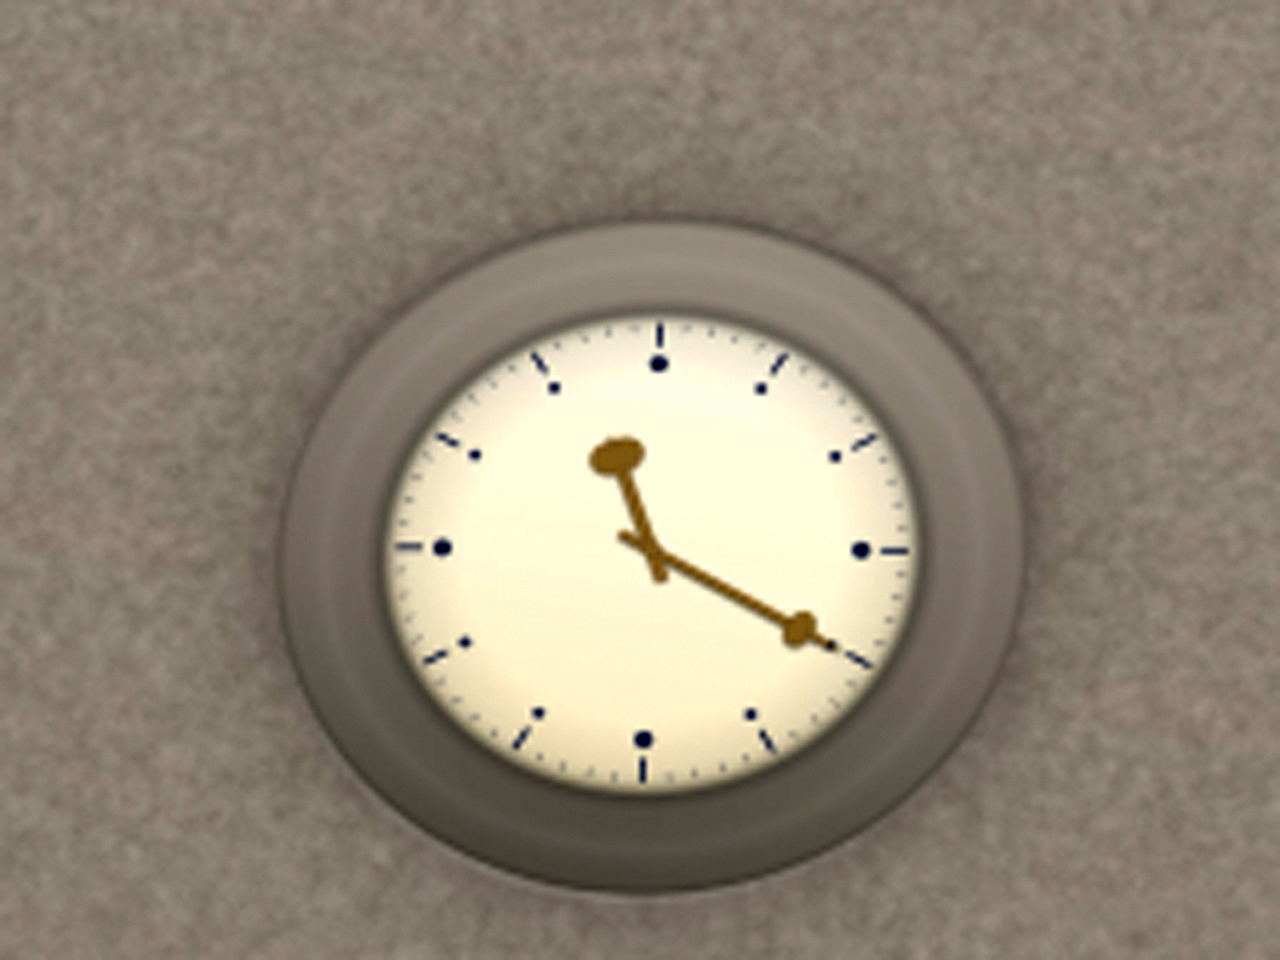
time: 11:20
